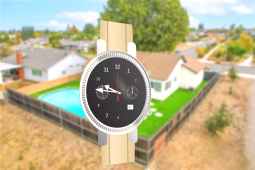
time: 9:46
